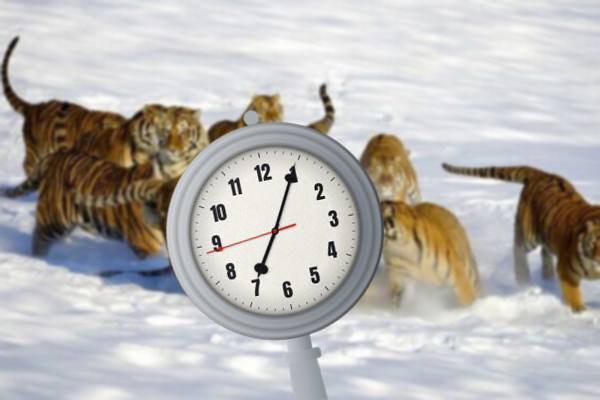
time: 7:04:44
